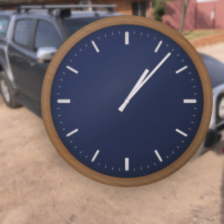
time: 1:07
